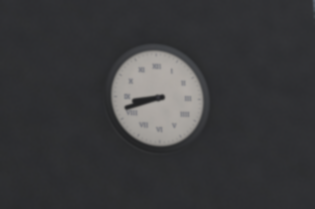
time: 8:42
